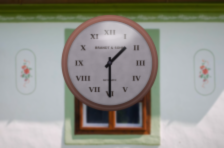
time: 1:30
